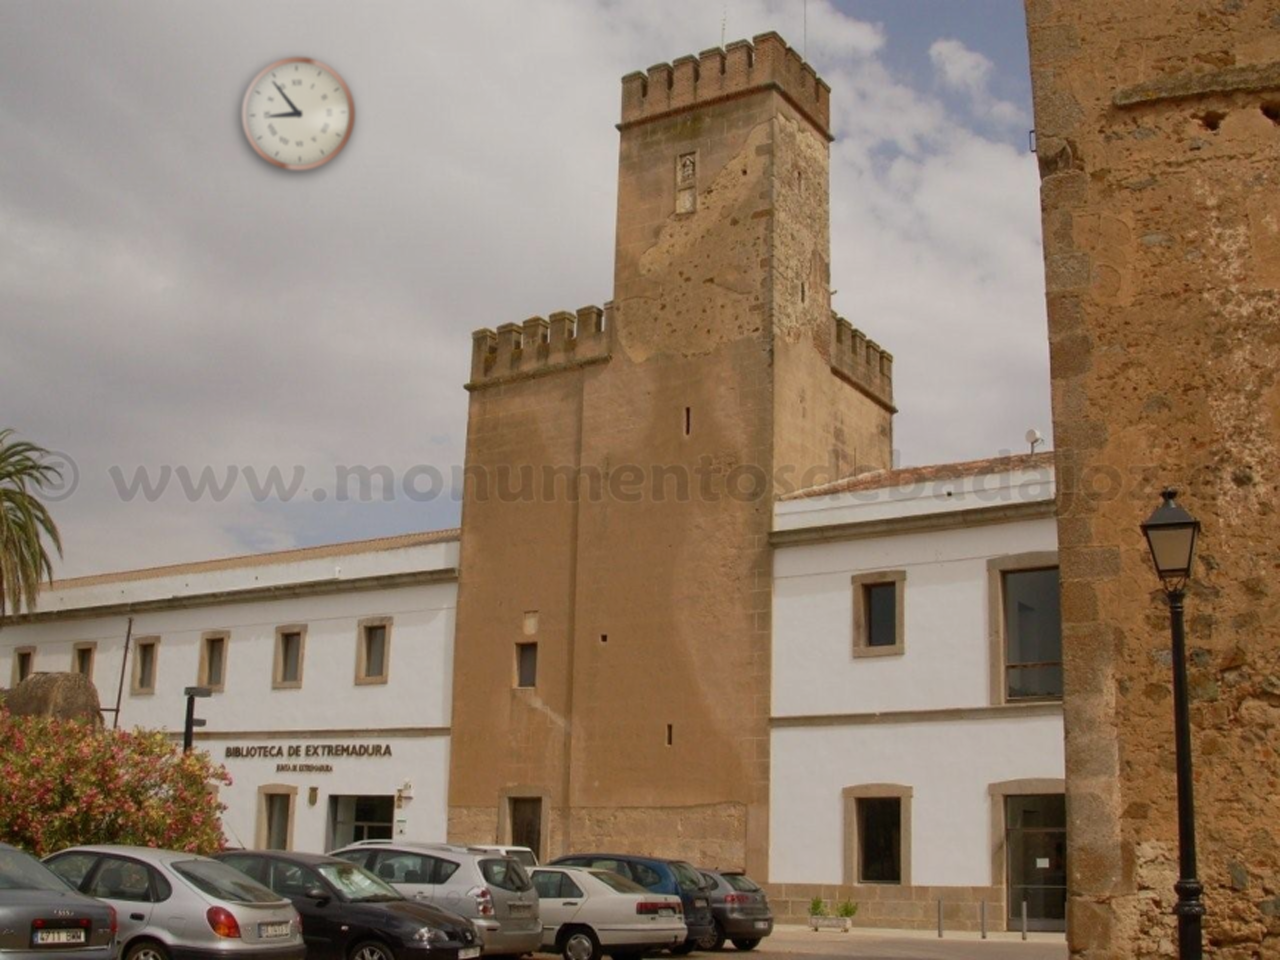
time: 8:54
